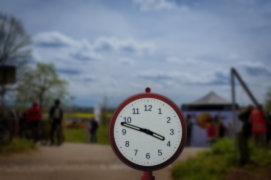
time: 3:48
